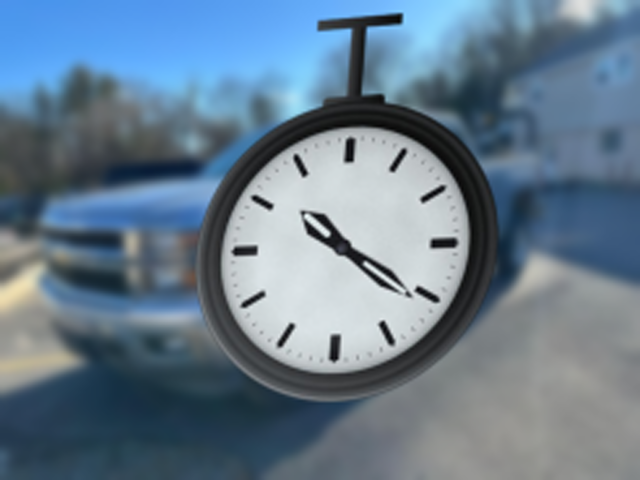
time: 10:21
